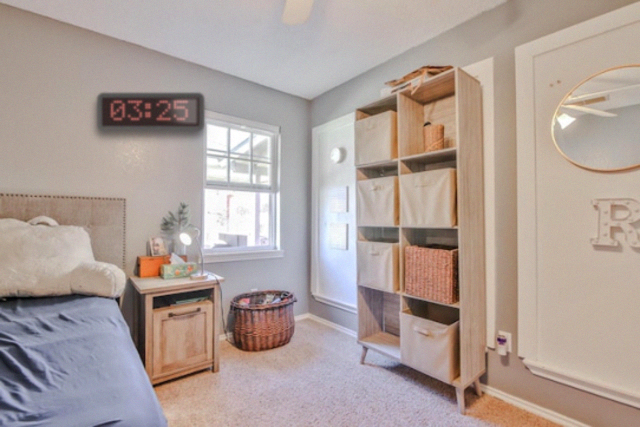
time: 3:25
